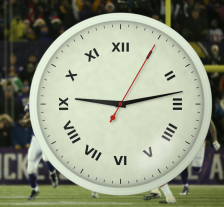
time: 9:13:05
